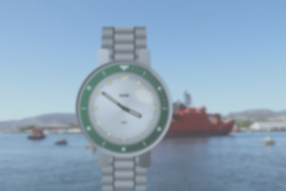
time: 3:51
